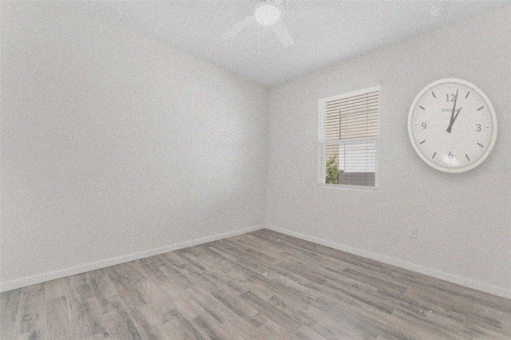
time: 1:02
